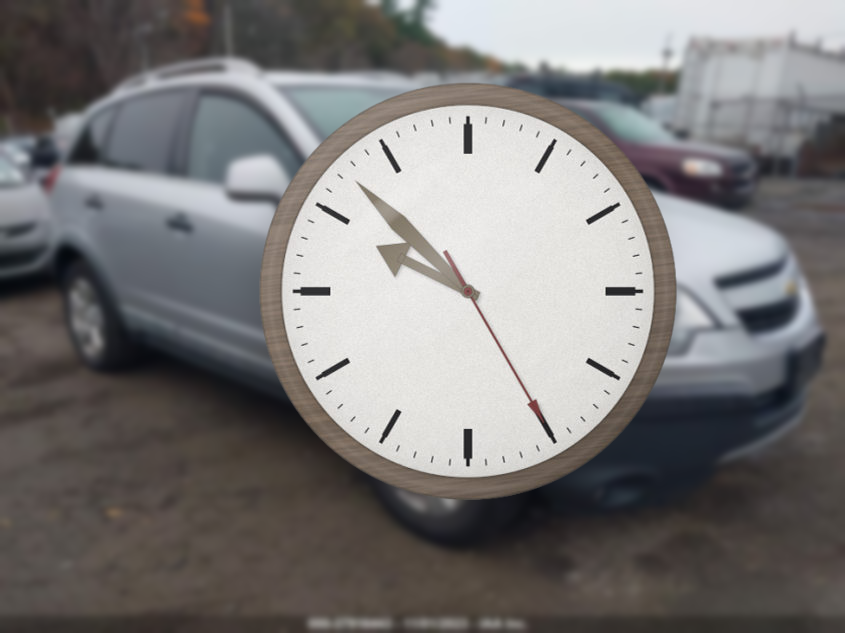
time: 9:52:25
